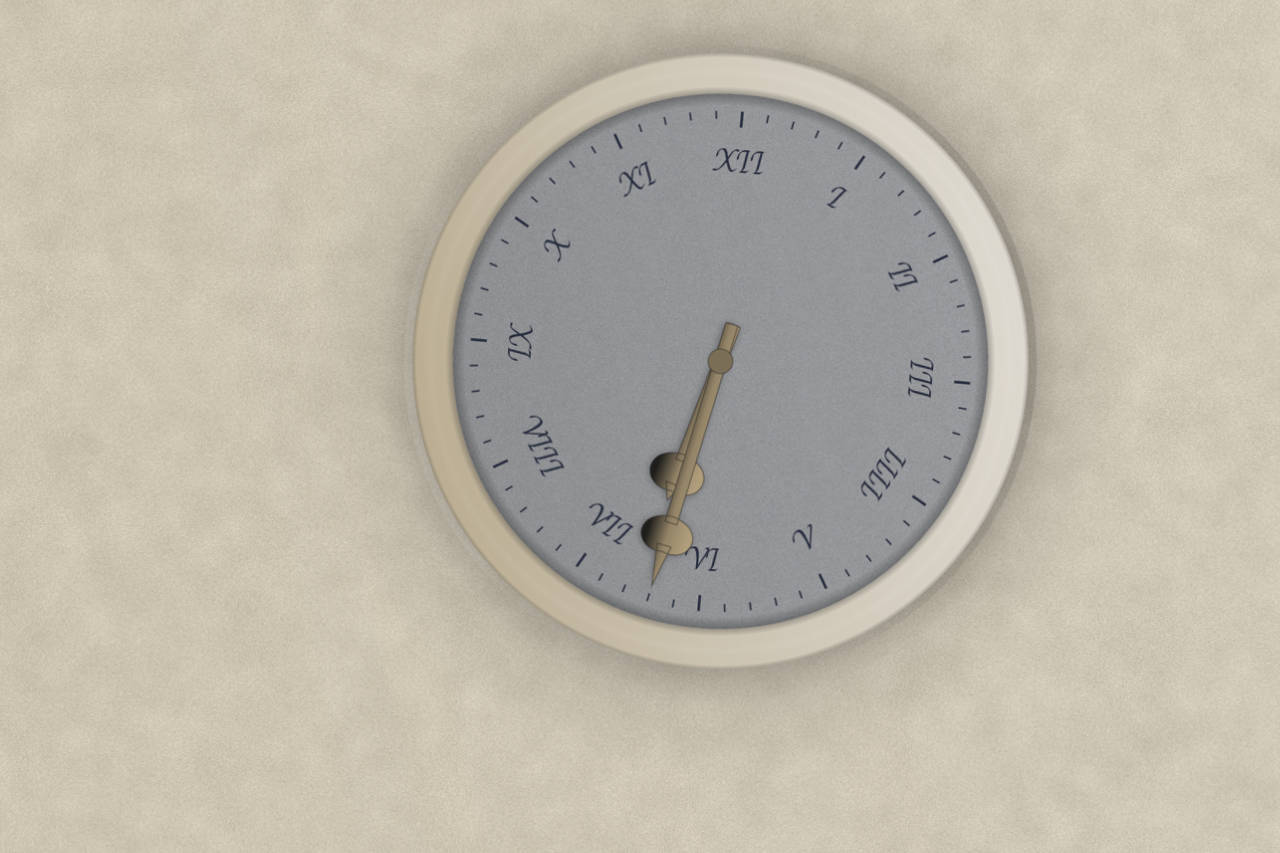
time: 6:32
